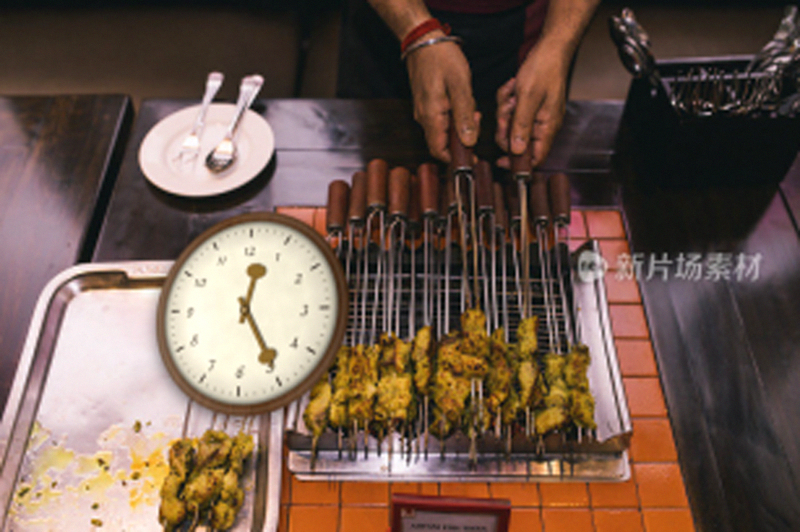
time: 12:25
